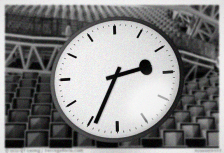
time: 2:34
